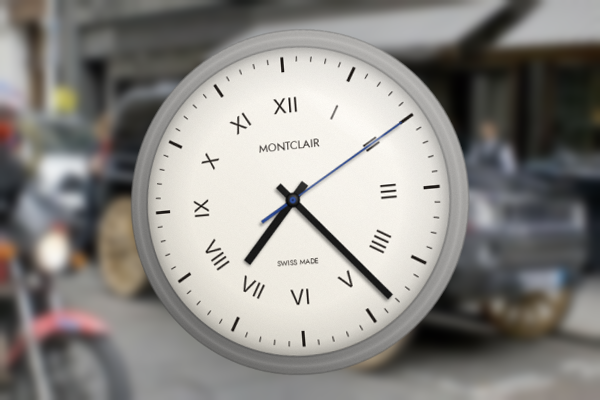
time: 7:23:10
